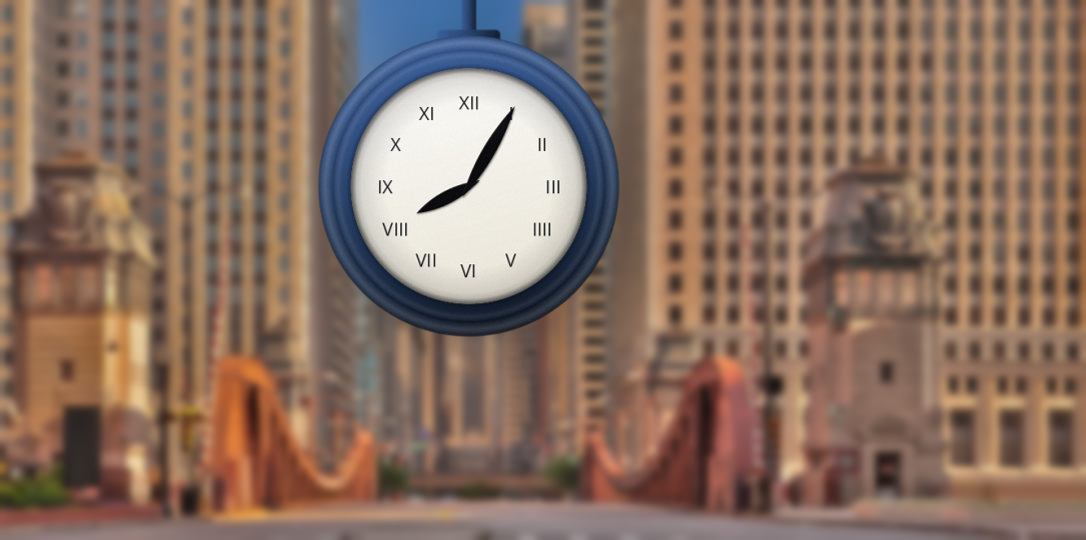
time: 8:05
